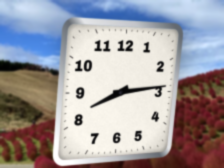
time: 8:14
